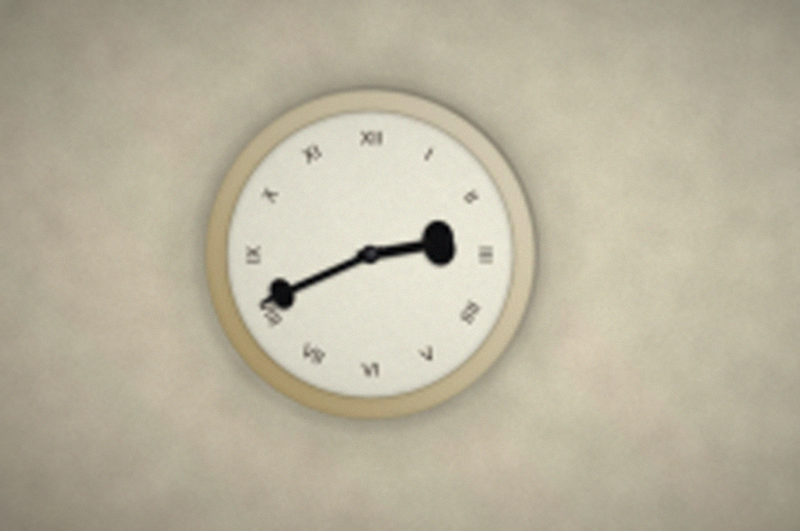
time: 2:41
